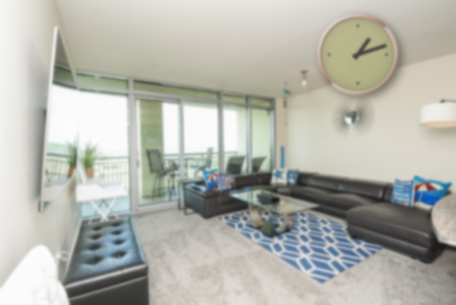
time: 1:12
